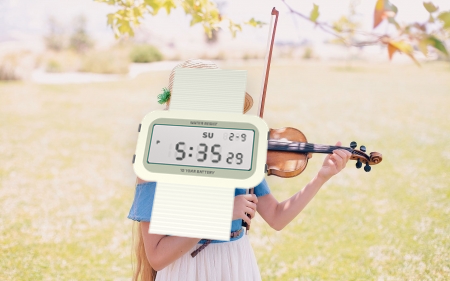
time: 5:35:29
